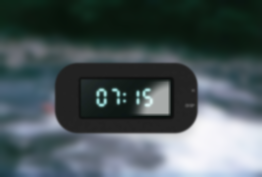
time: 7:15
